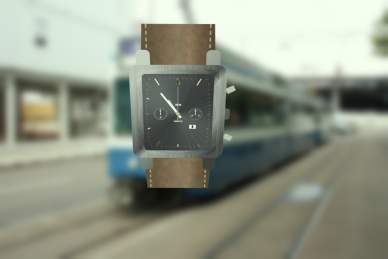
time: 10:54
